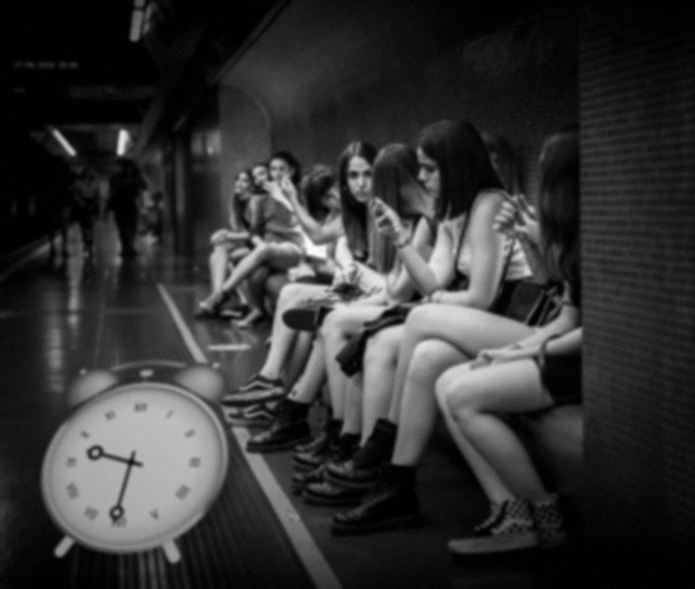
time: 9:31
